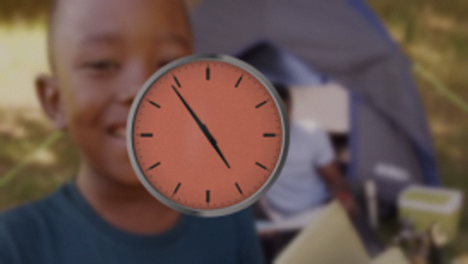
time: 4:54
